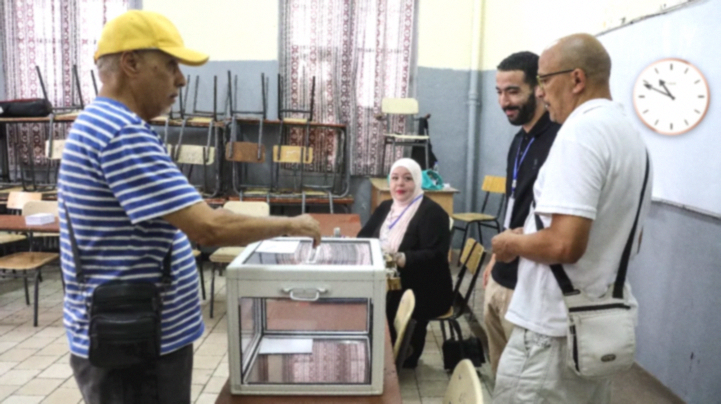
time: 10:49
